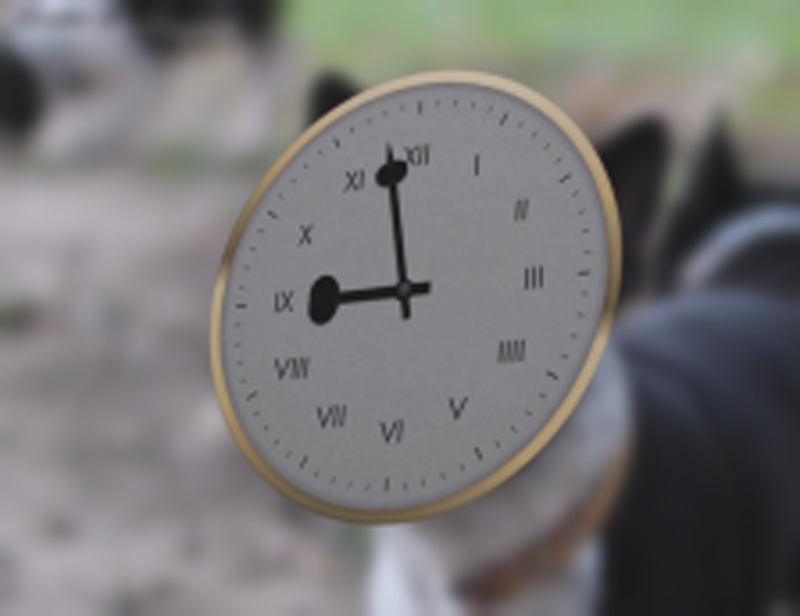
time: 8:58
